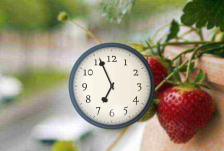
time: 6:56
